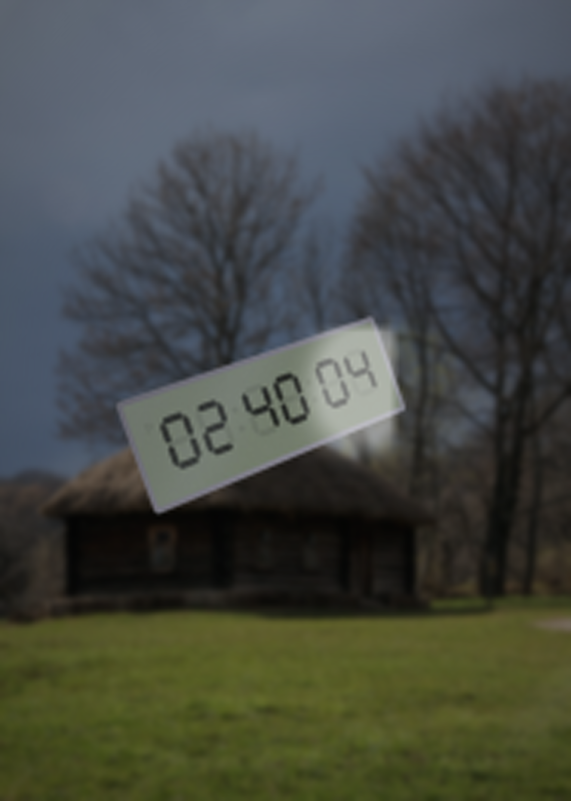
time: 2:40:04
